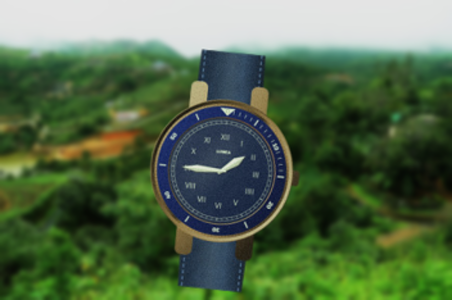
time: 1:45
